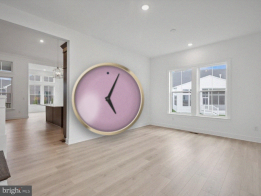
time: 5:04
